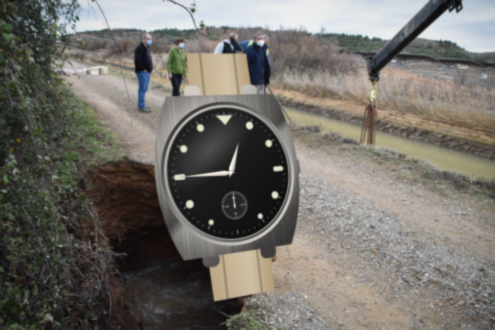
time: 12:45
